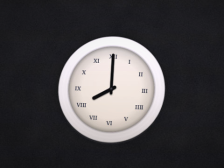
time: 8:00
